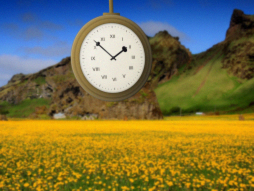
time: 1:52
